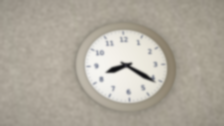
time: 8:21
